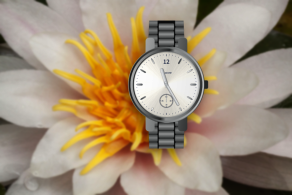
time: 11:25
